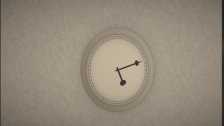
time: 5:12
